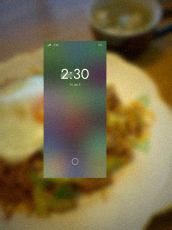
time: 2:30
